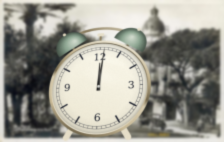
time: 12:01
